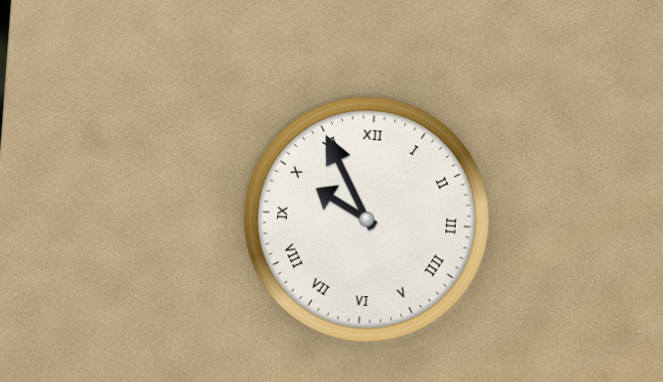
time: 9:55
